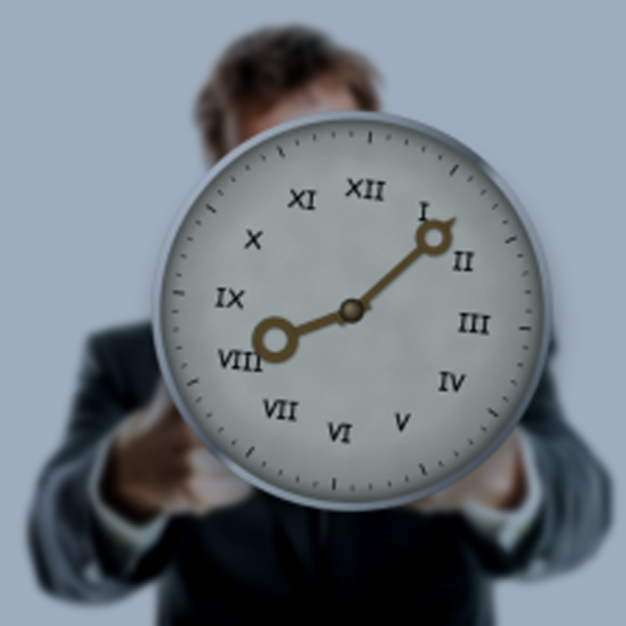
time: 8:07
